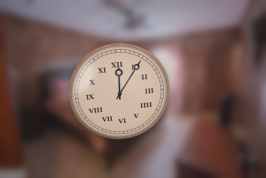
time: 12:06
